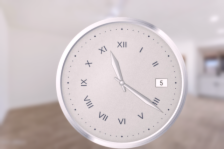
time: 11:21
